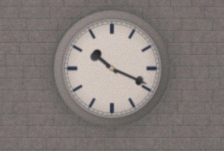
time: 10:19
